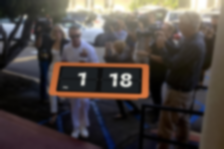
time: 1:18
